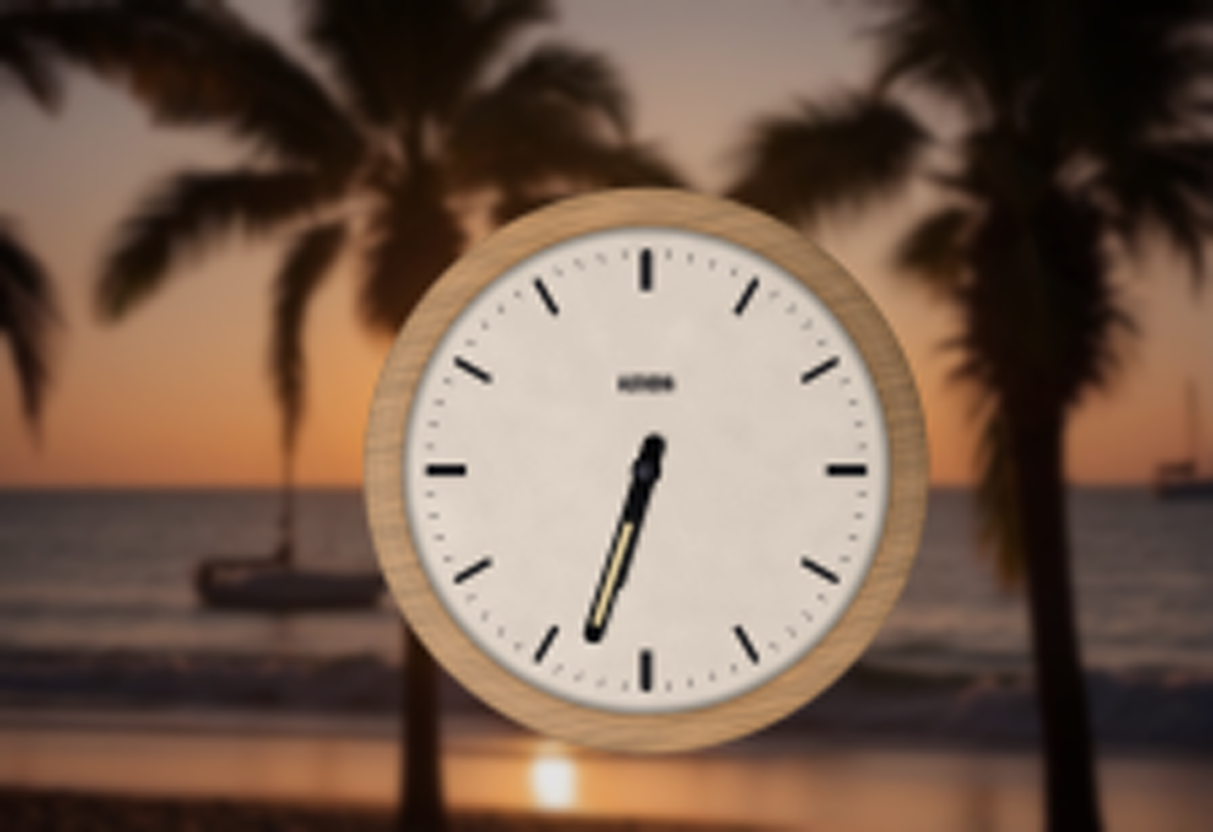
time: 6:33
